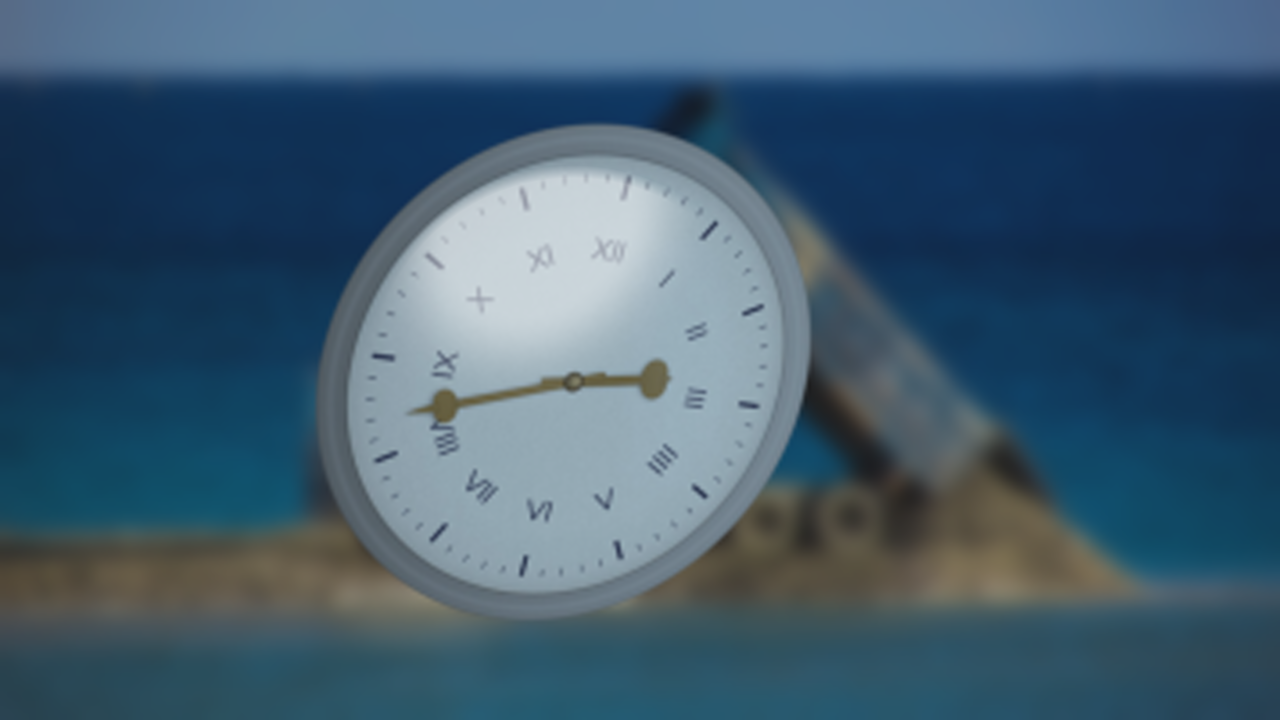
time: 2:42
